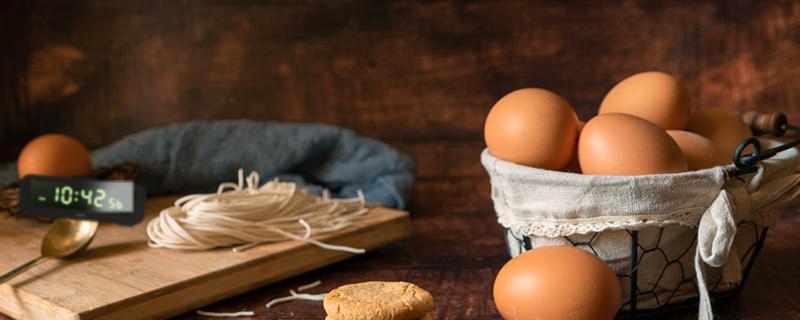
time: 10:42
